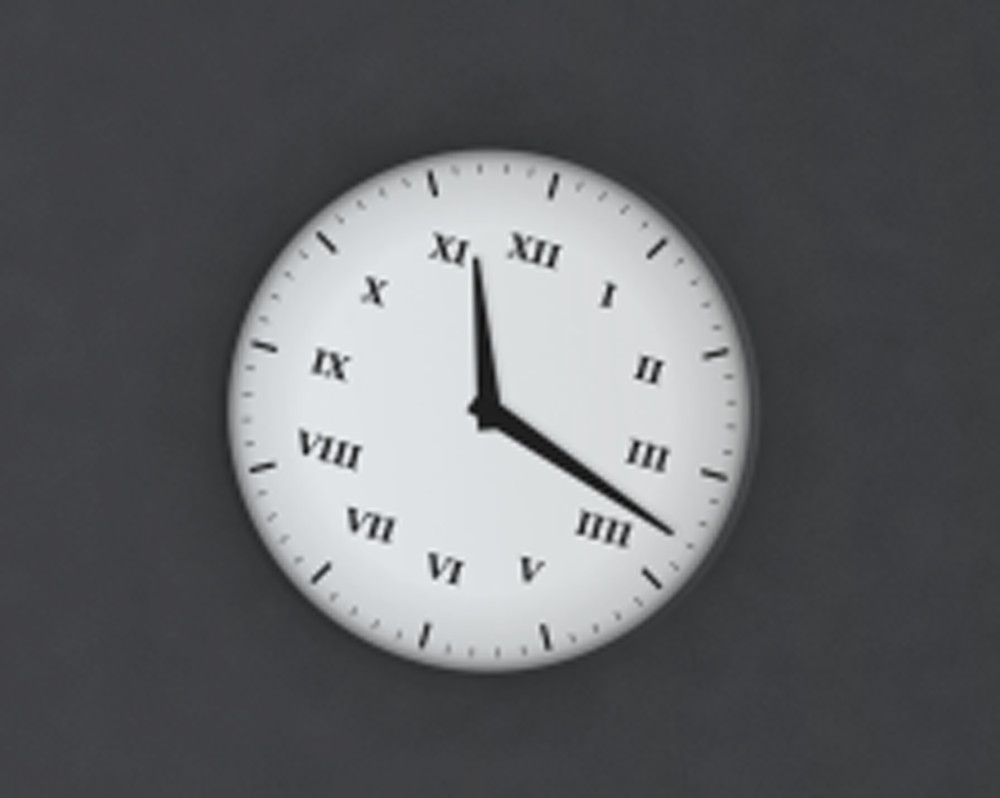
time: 11:18
